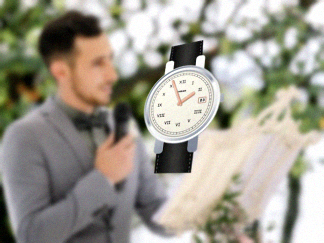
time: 1:56
